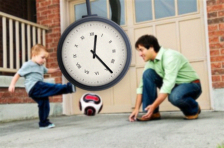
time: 12:24
